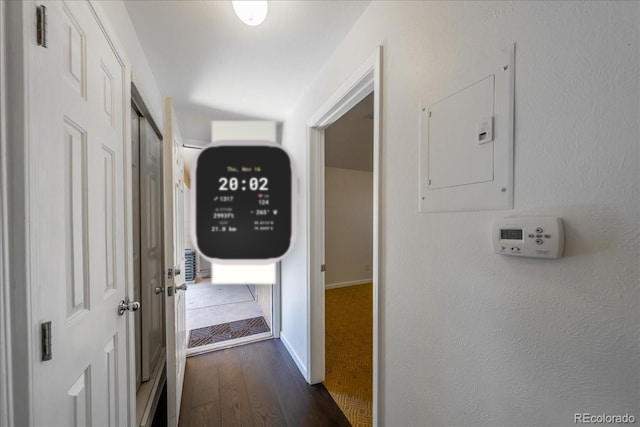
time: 20:02
